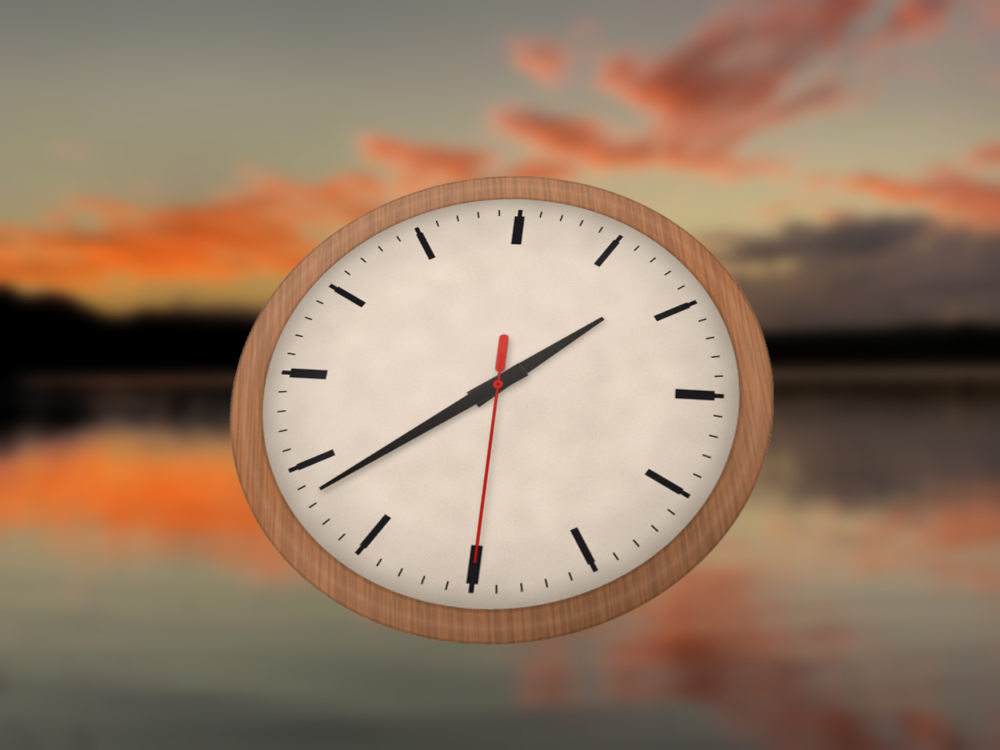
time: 1:38:30
